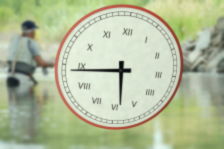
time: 5:44
